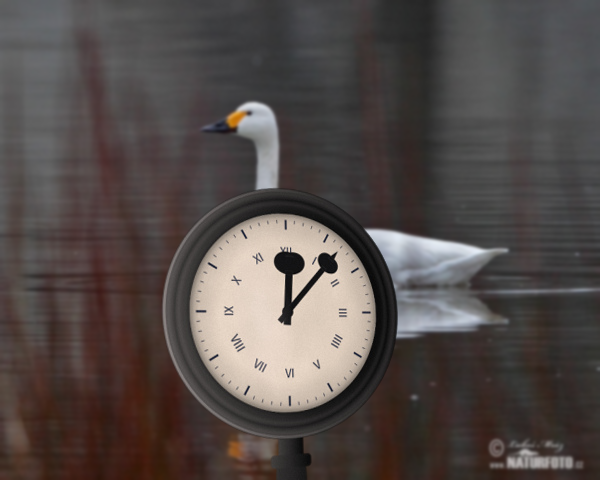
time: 12:07
